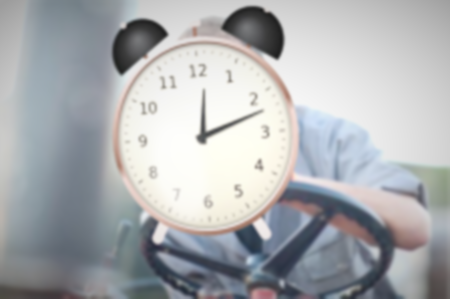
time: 12:12
